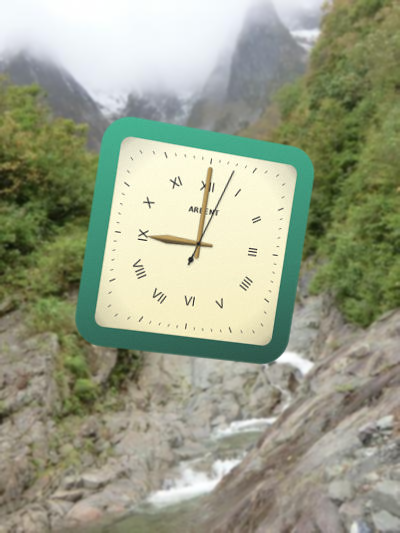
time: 9:00:03
